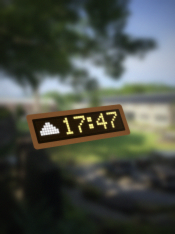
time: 17:47
